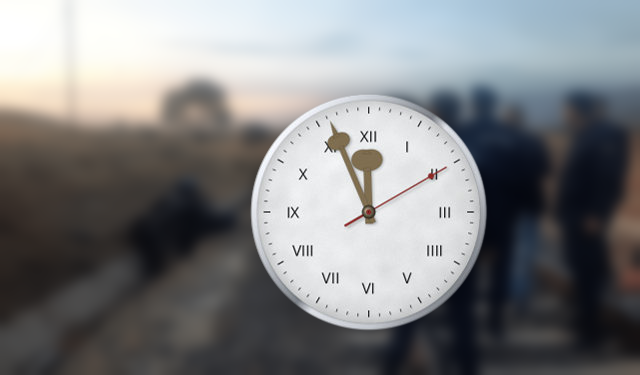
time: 11:56:10
